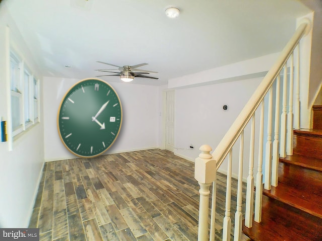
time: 4:07
